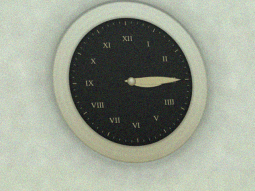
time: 3:15
